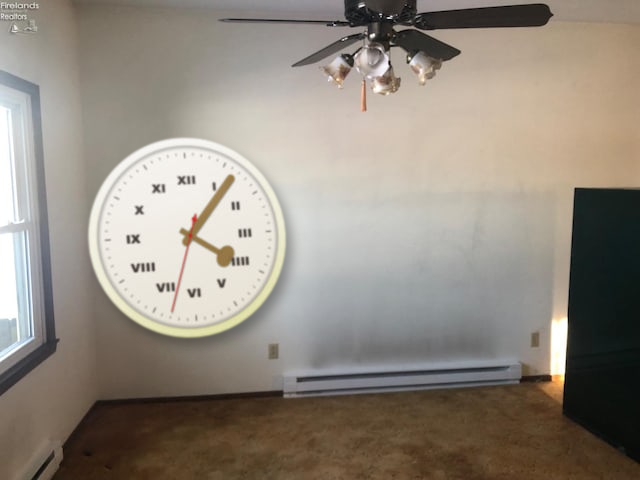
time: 4:06:33
